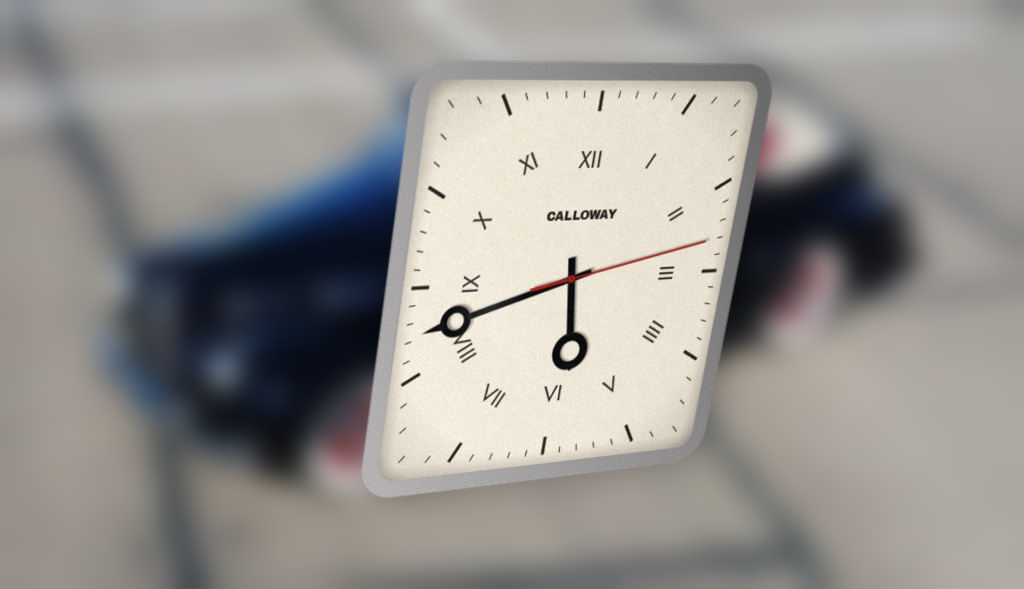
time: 5:42:13
